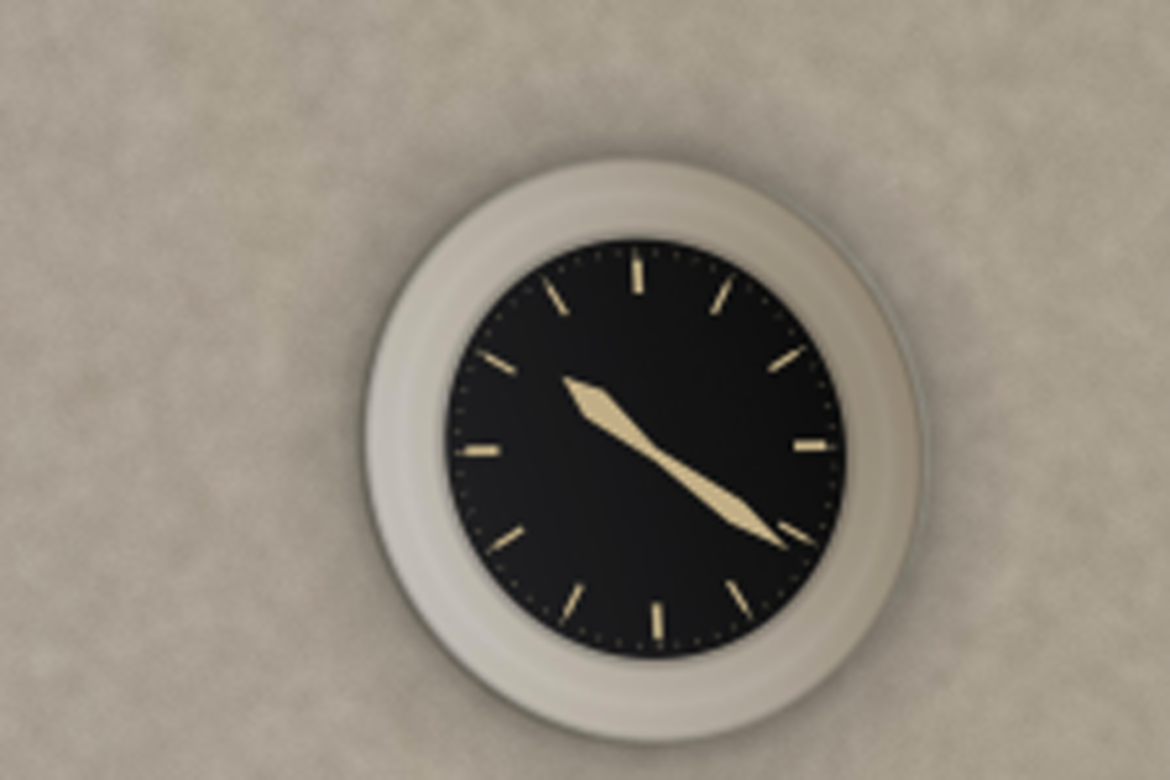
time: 10:21
